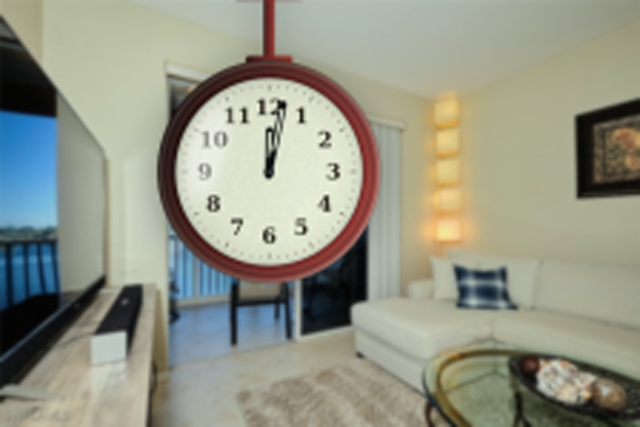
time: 12:02
